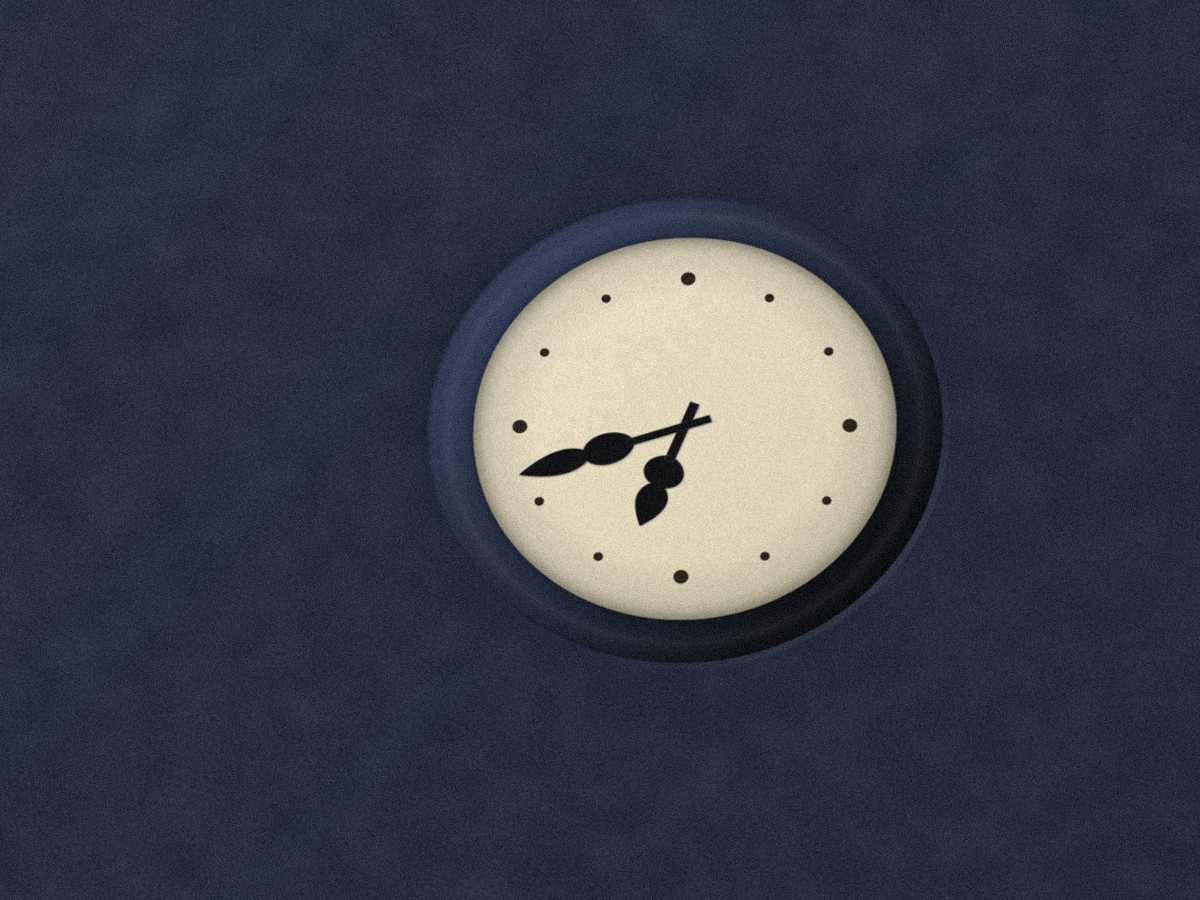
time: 6:42
